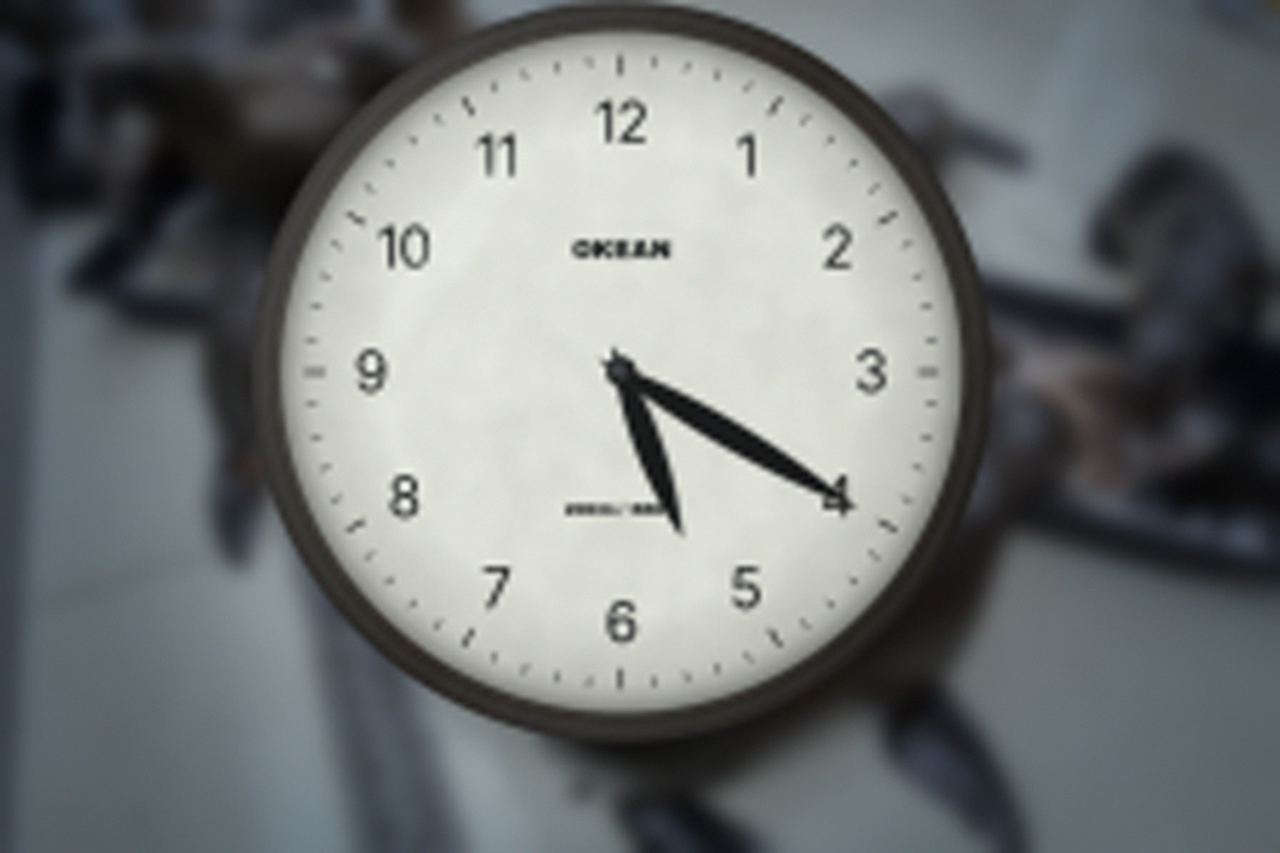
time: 5:20
